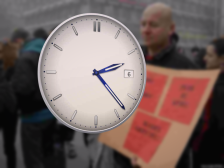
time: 2:23
